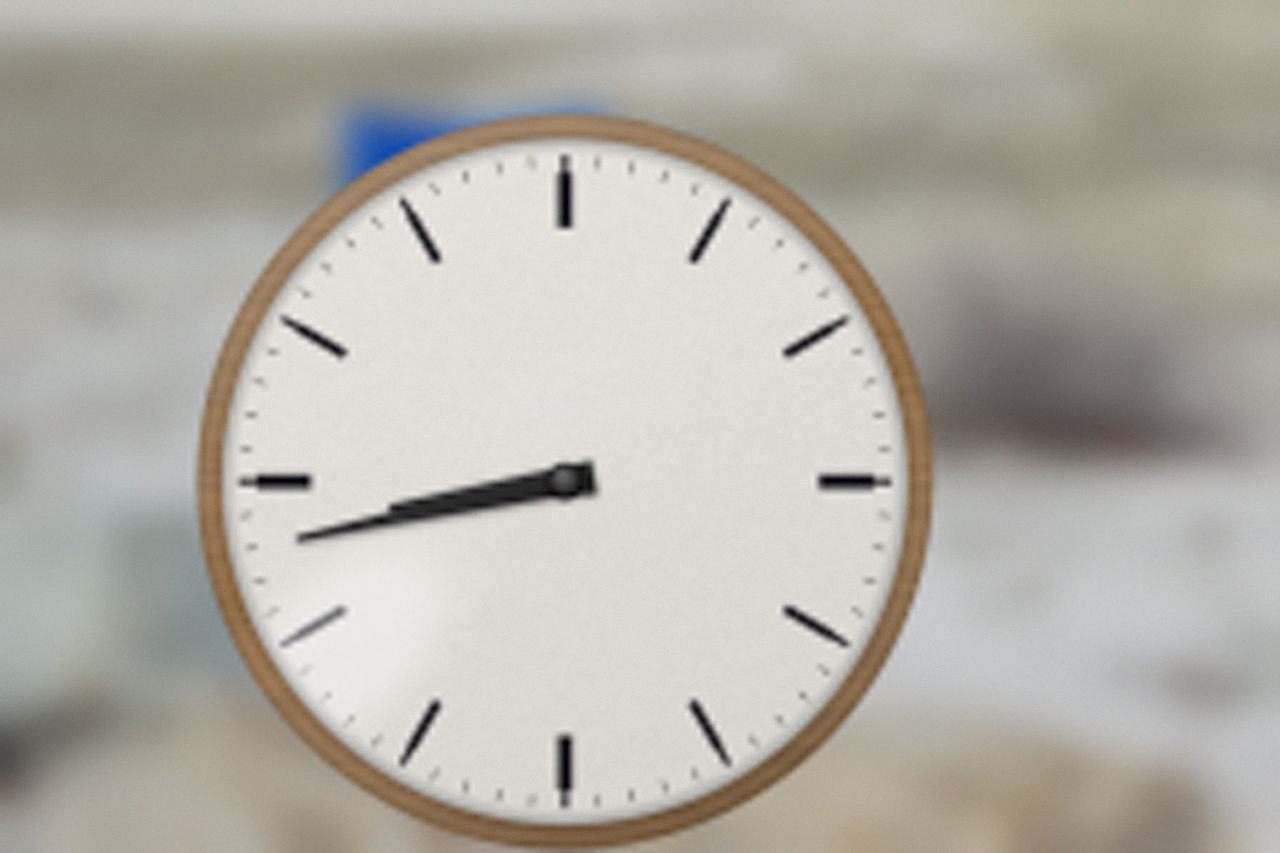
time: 8:43
